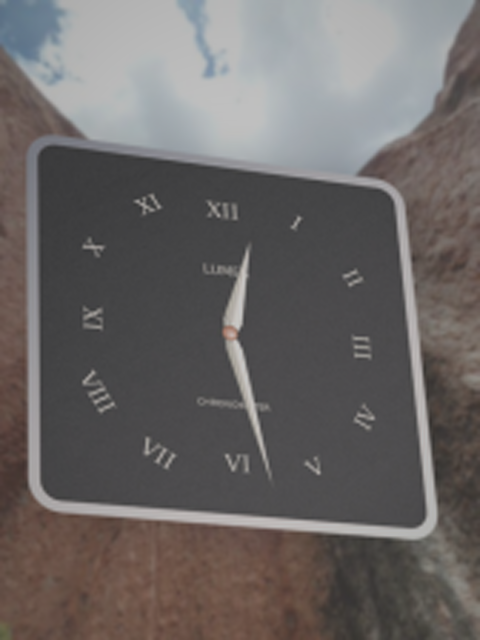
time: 12:28
